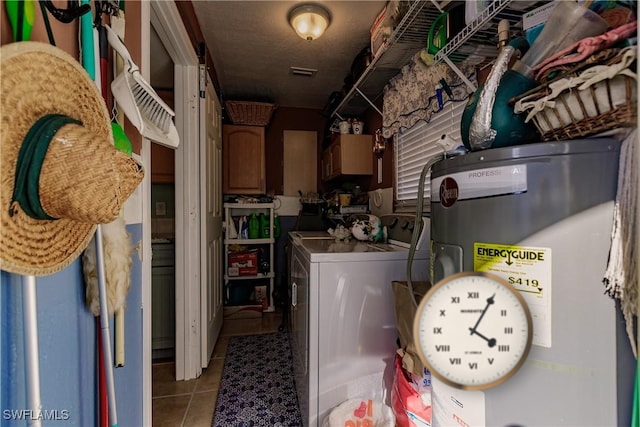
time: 4:05
